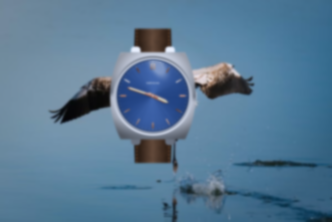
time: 3:48
